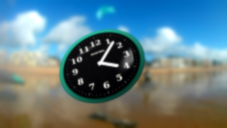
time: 4:07
